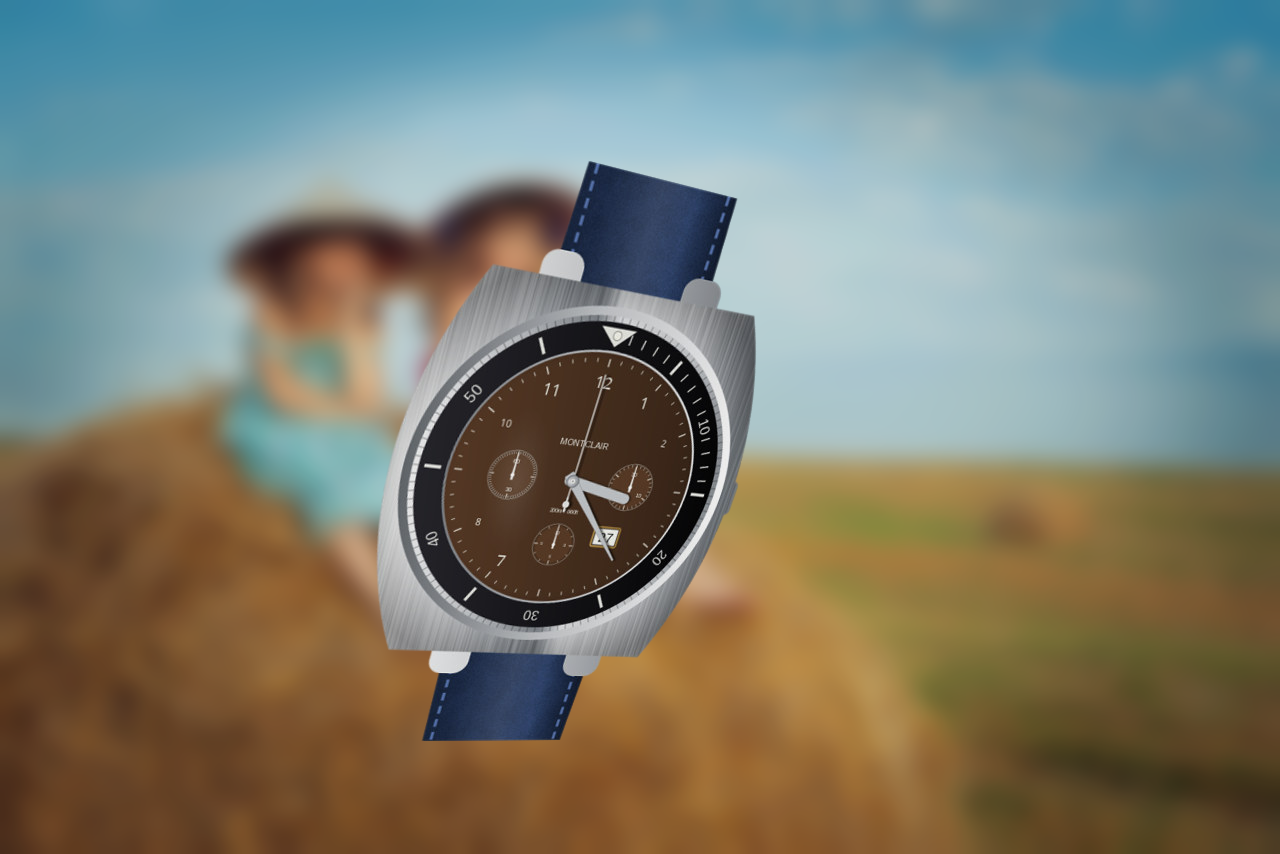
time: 3:23
